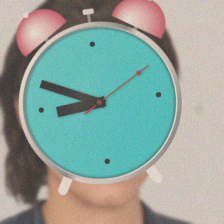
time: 8:49:10
